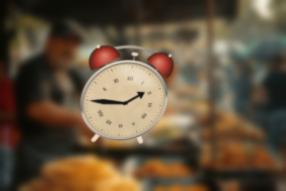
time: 1:45
